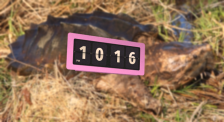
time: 10:16
